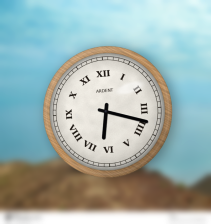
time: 6:18
